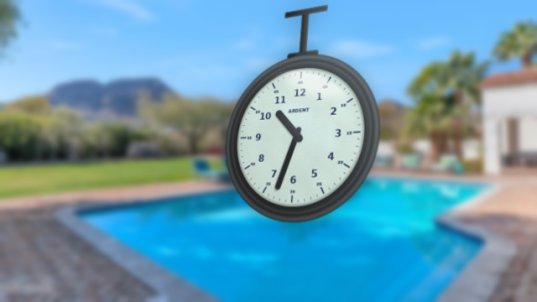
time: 10:33
